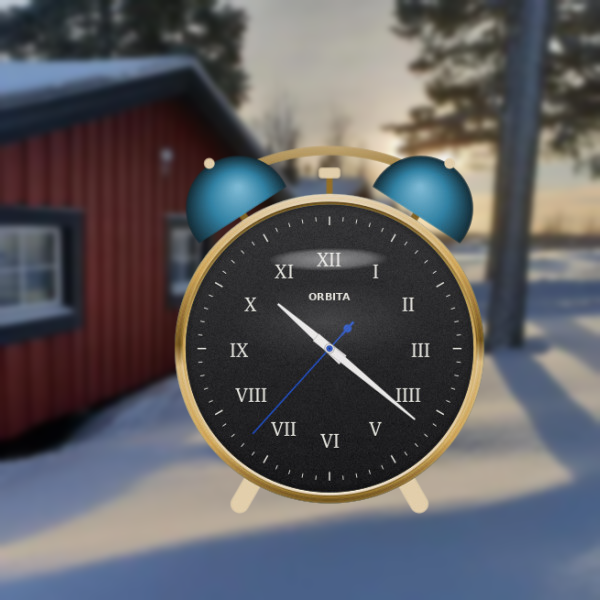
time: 10:21:37
